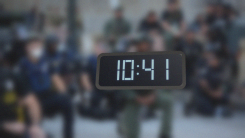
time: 10:41
